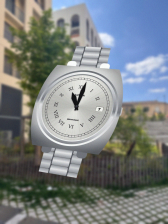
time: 11:01
